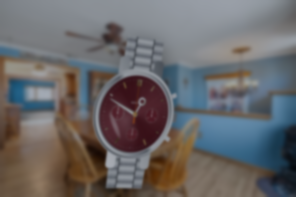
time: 12:49
